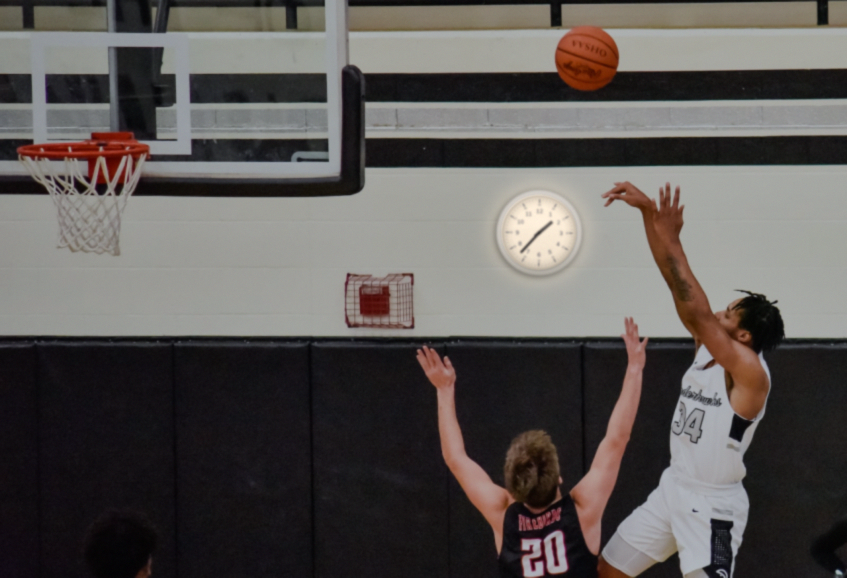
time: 1:37
